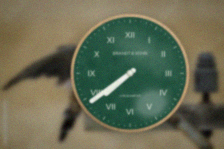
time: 7:39
